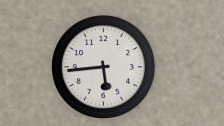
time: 5:44
